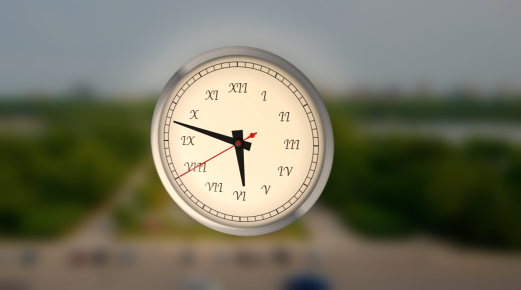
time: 5:47:40
